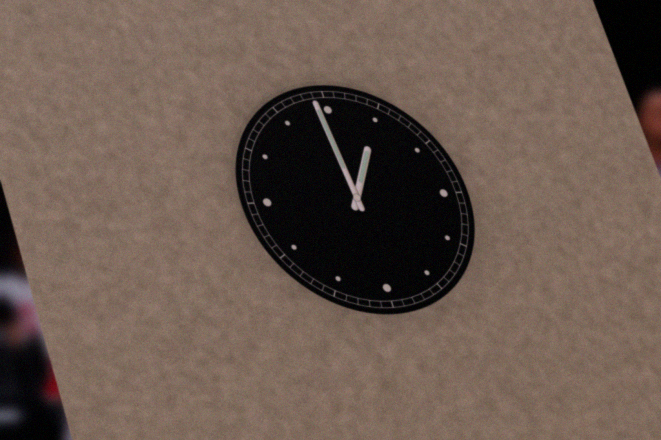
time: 12:59
